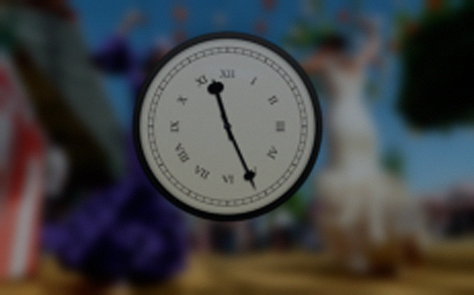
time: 11:26
